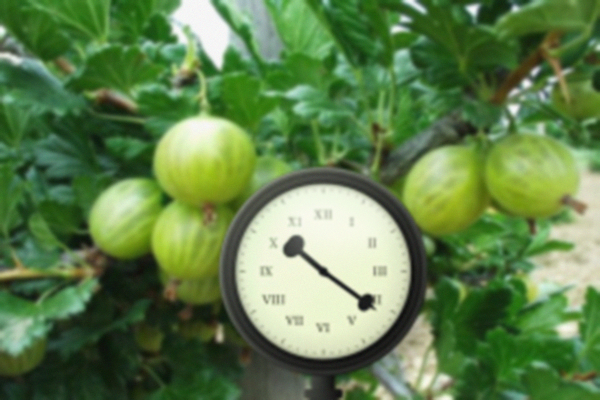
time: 10:21
